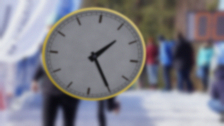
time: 1:25
